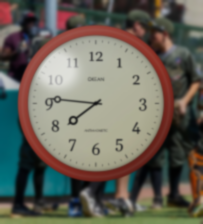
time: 7:46
